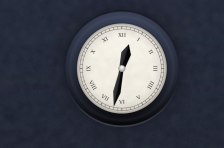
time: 12:32
